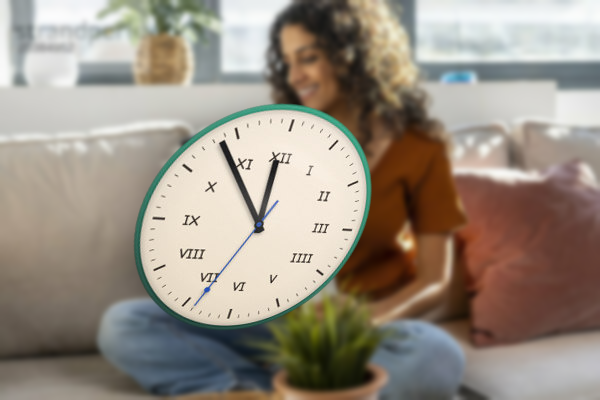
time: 11:53:34
